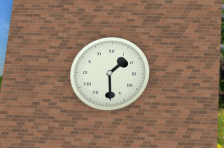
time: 1:29
